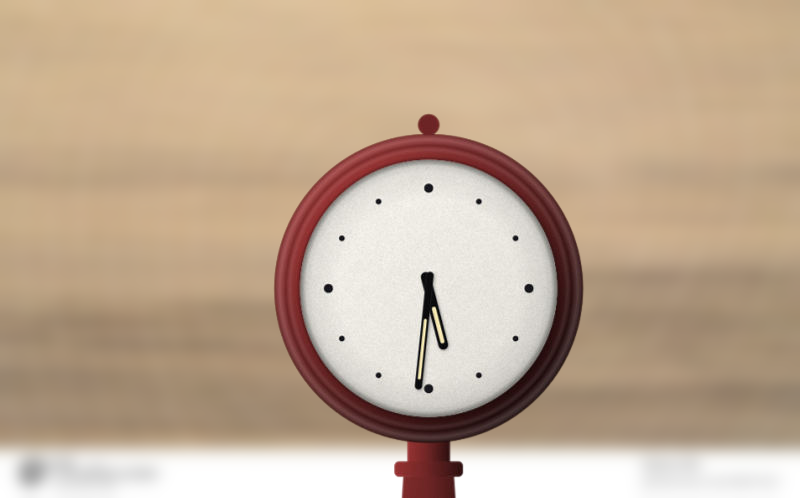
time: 5:31
